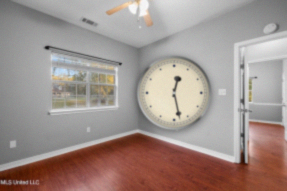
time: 12:28
